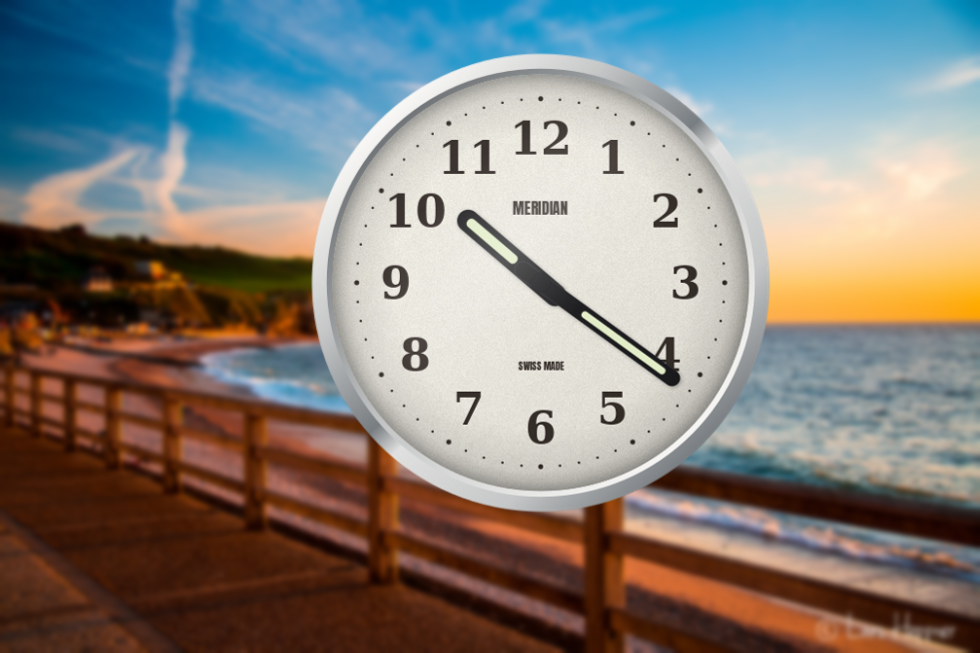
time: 10:21
